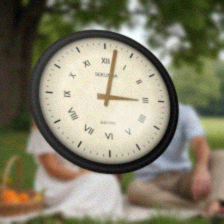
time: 3:02
